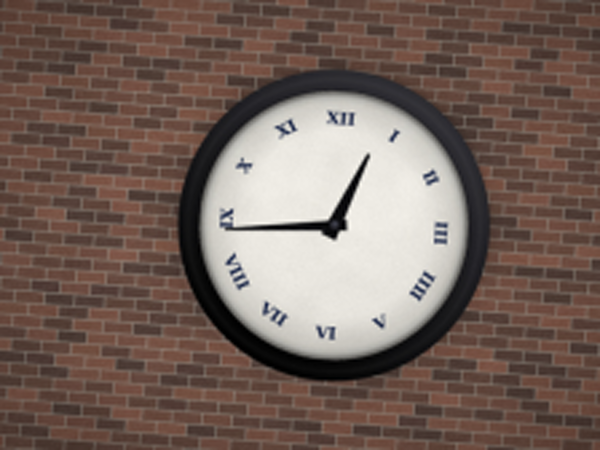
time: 12:44
